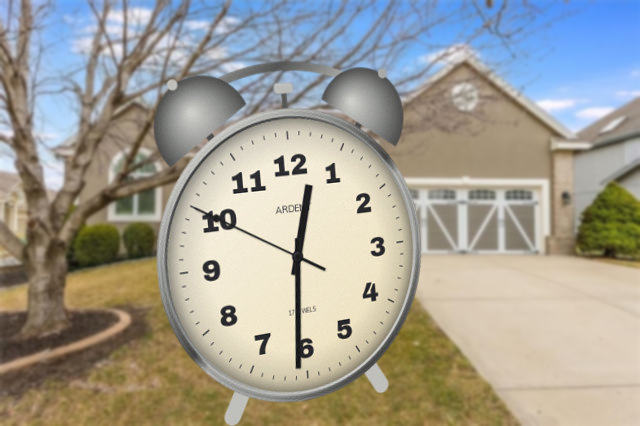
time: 12:30:50
